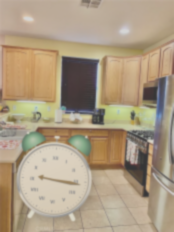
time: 9:16
